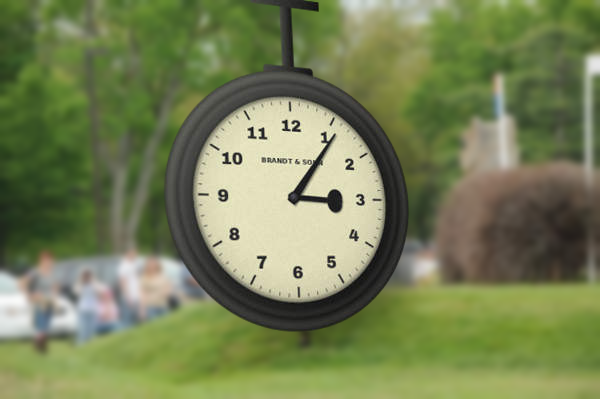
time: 3:06
